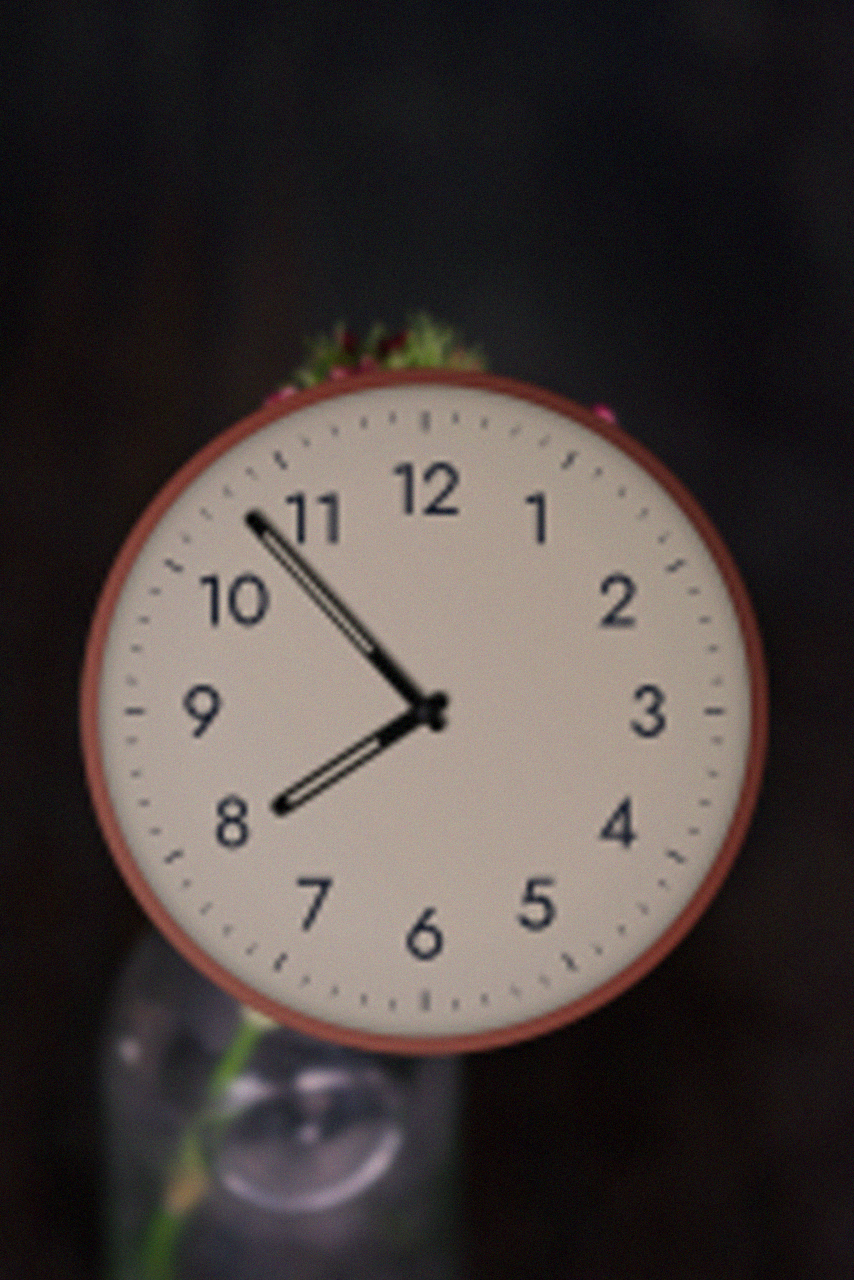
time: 7:53
